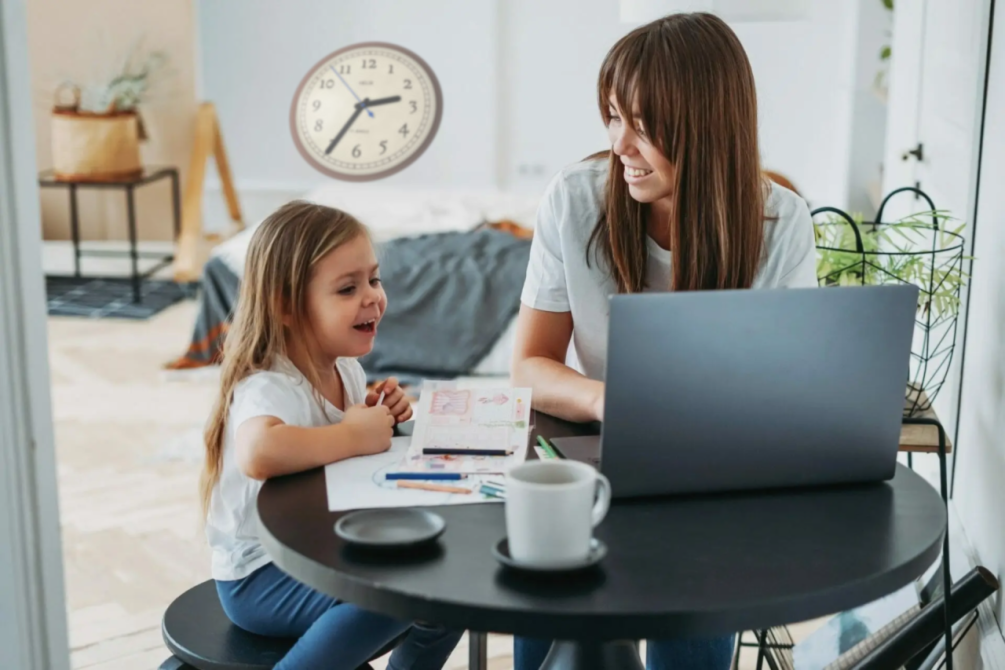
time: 2:34:53
